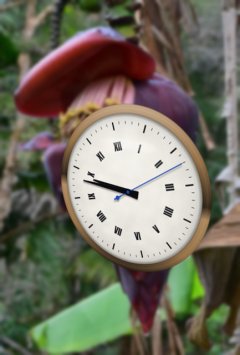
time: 9:48:12
